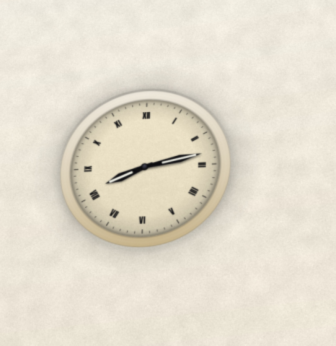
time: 8:13
